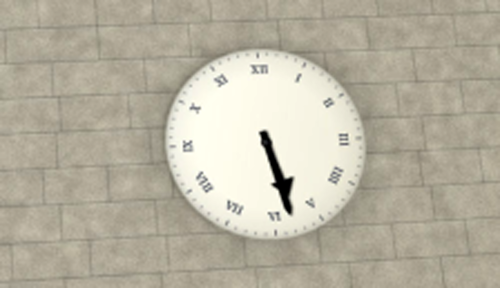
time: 5:28
